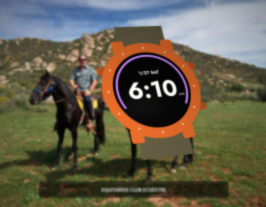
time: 6:10
